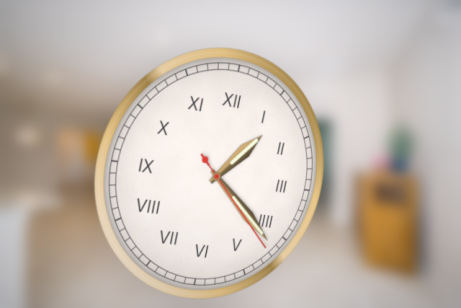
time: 1:21:22
